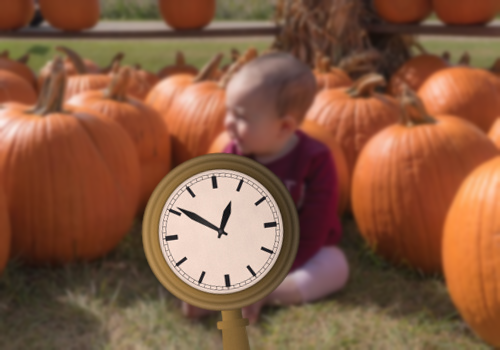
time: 12:51
